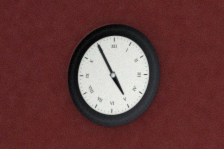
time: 4:55
